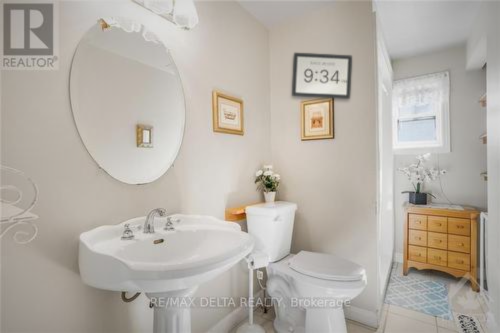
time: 9:34
